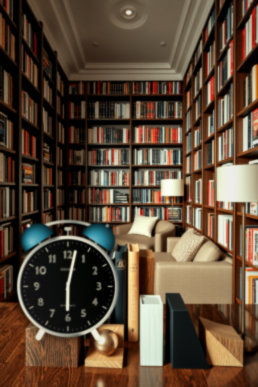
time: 6:02
